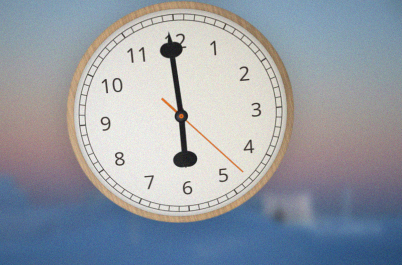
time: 5:59:23
